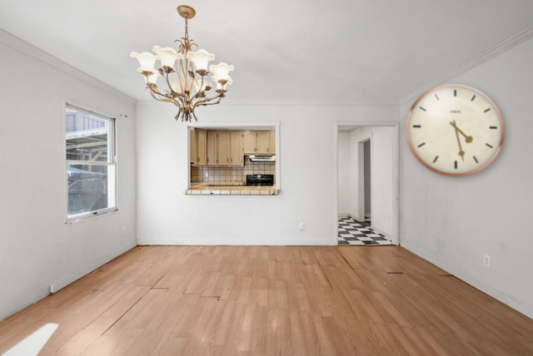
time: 4:28
